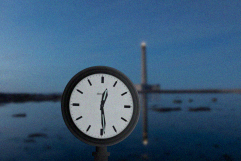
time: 12:29
